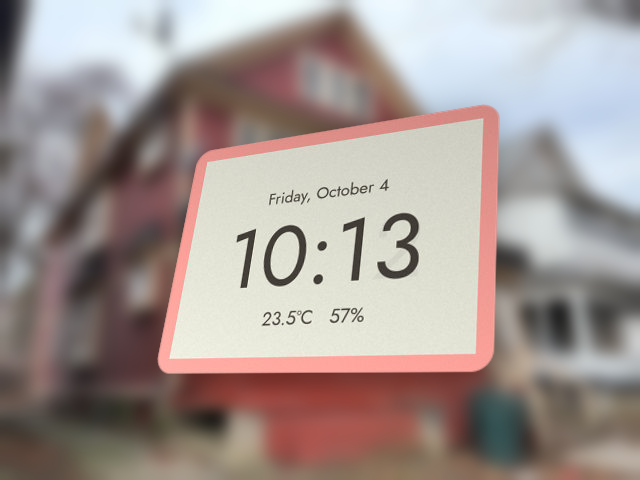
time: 10:13
